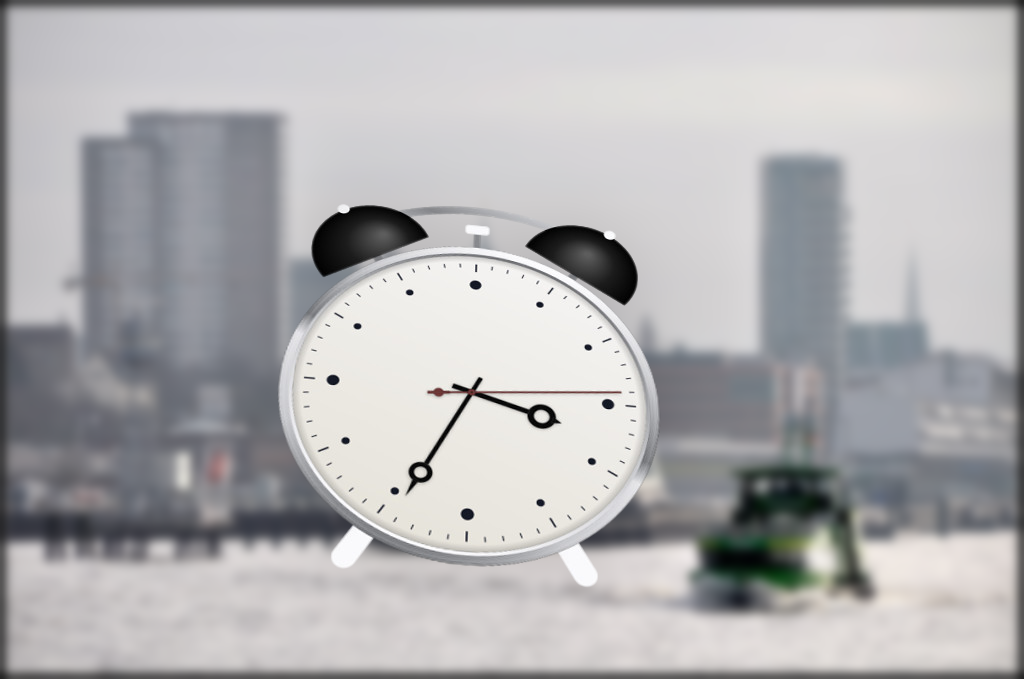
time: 3:34:14
